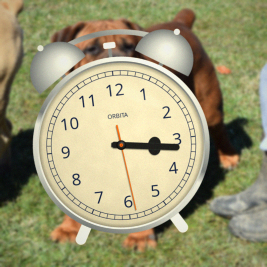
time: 3:16:29
